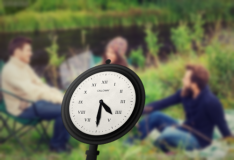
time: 4:30
